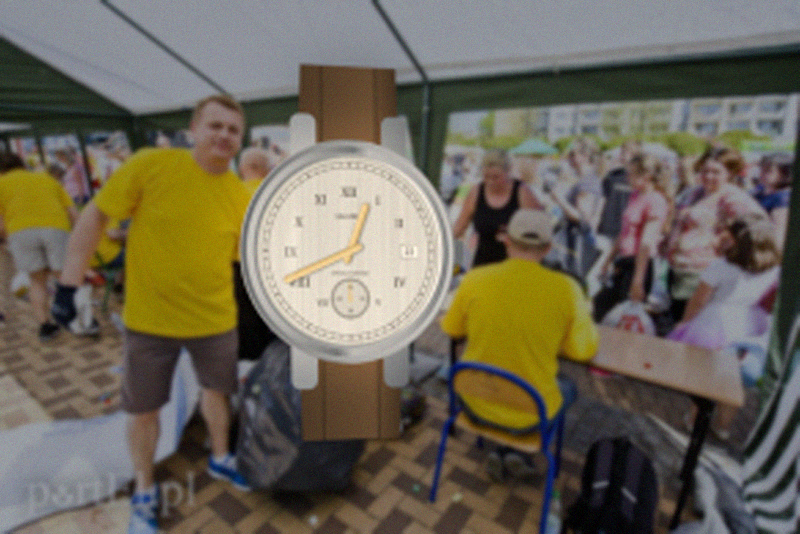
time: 12:41
